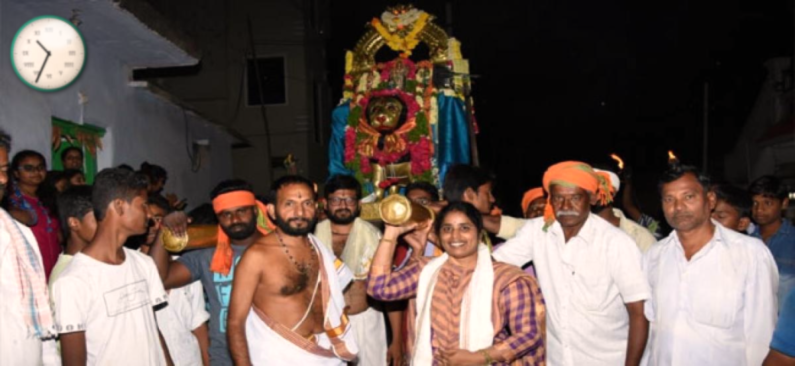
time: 10:34
